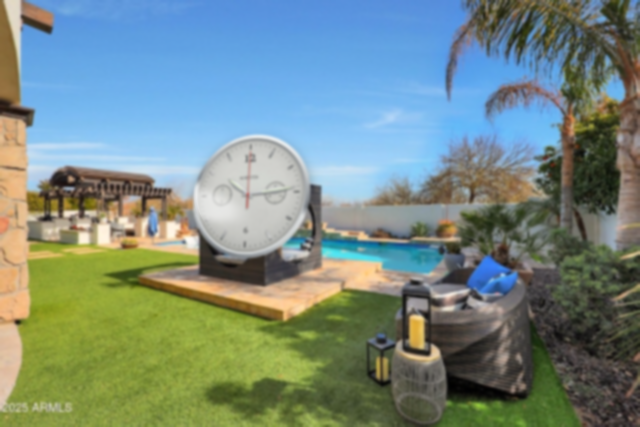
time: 10:14
